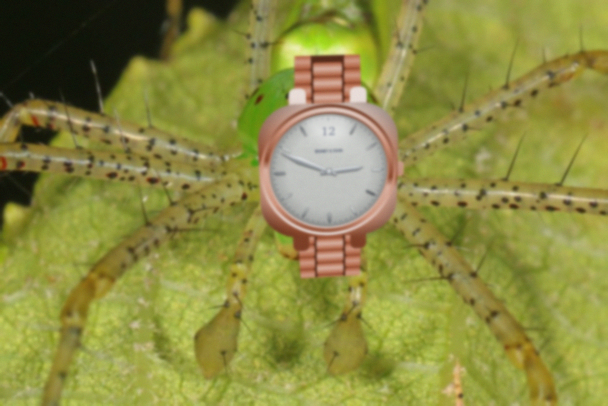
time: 2:49
